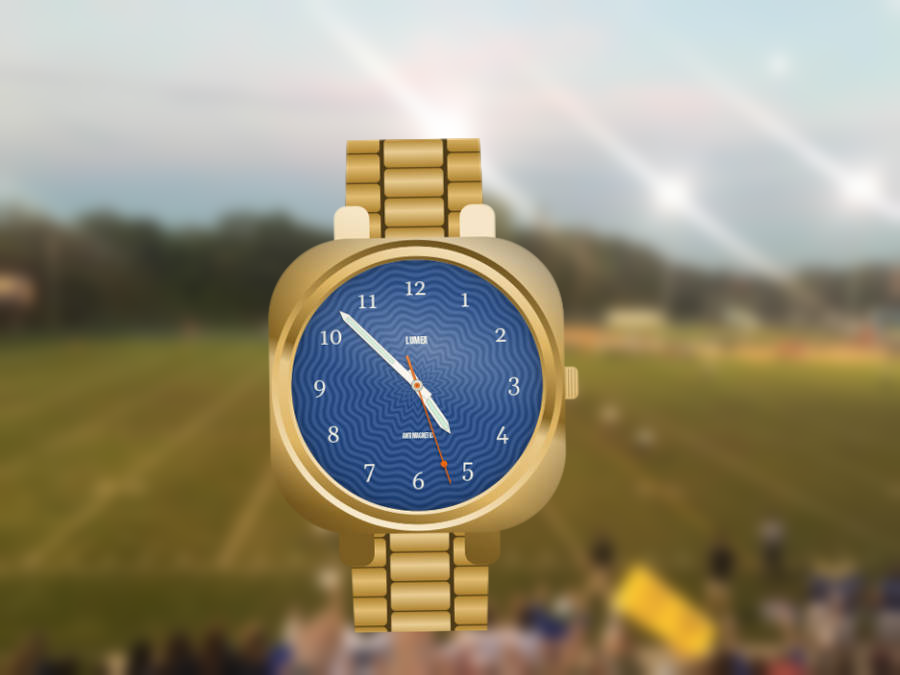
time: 4:52:27
